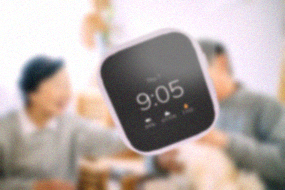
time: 9:05
